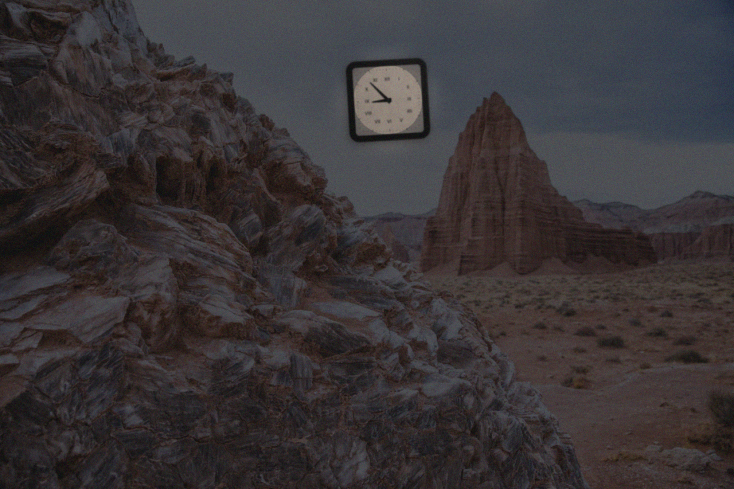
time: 8:53
